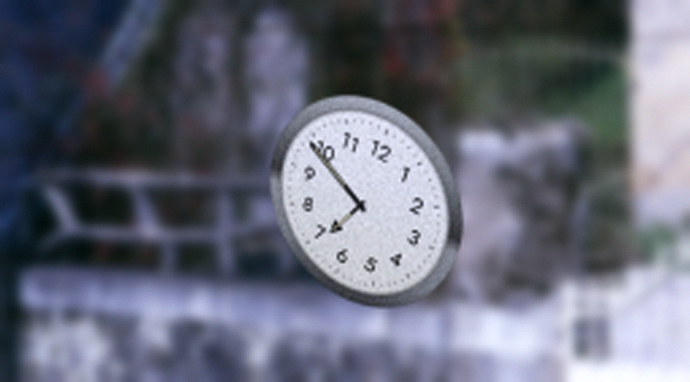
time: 6:49
